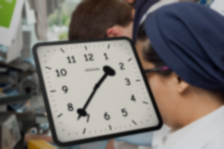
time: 1:37
